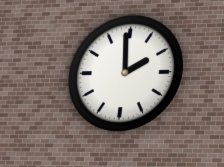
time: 1:59
